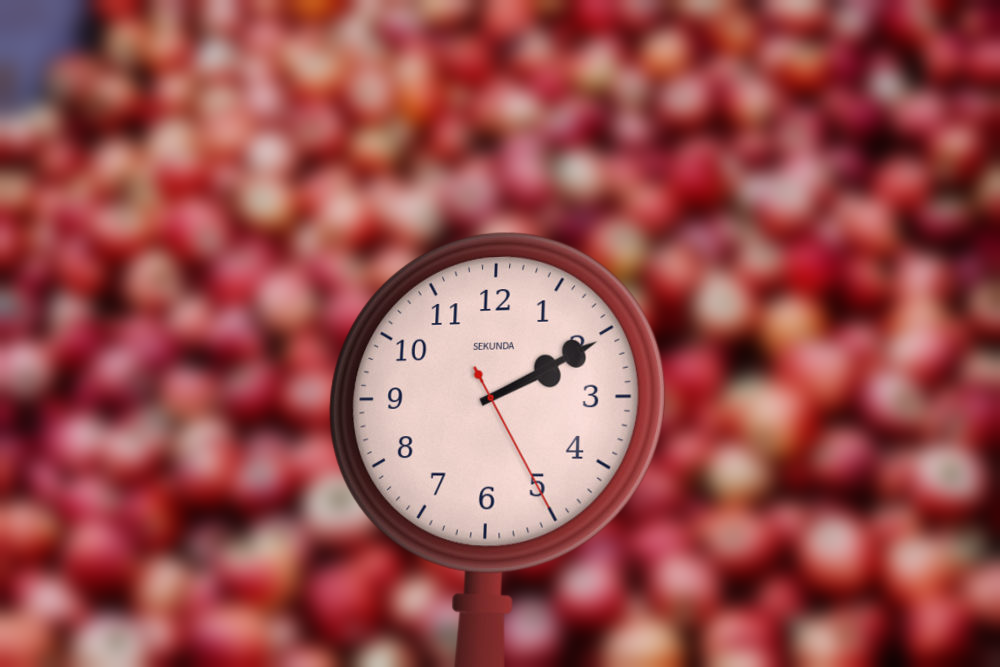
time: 2:10:25
